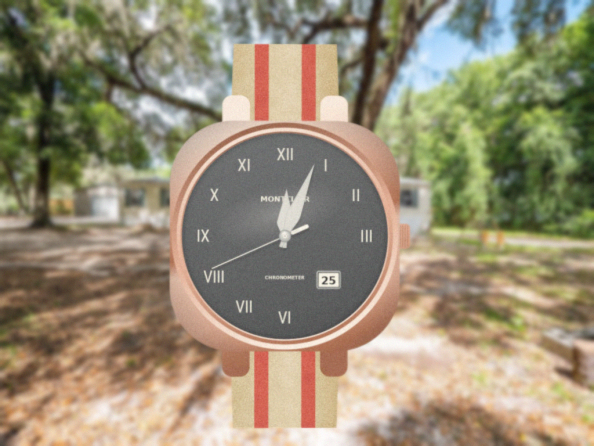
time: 12:03:41
